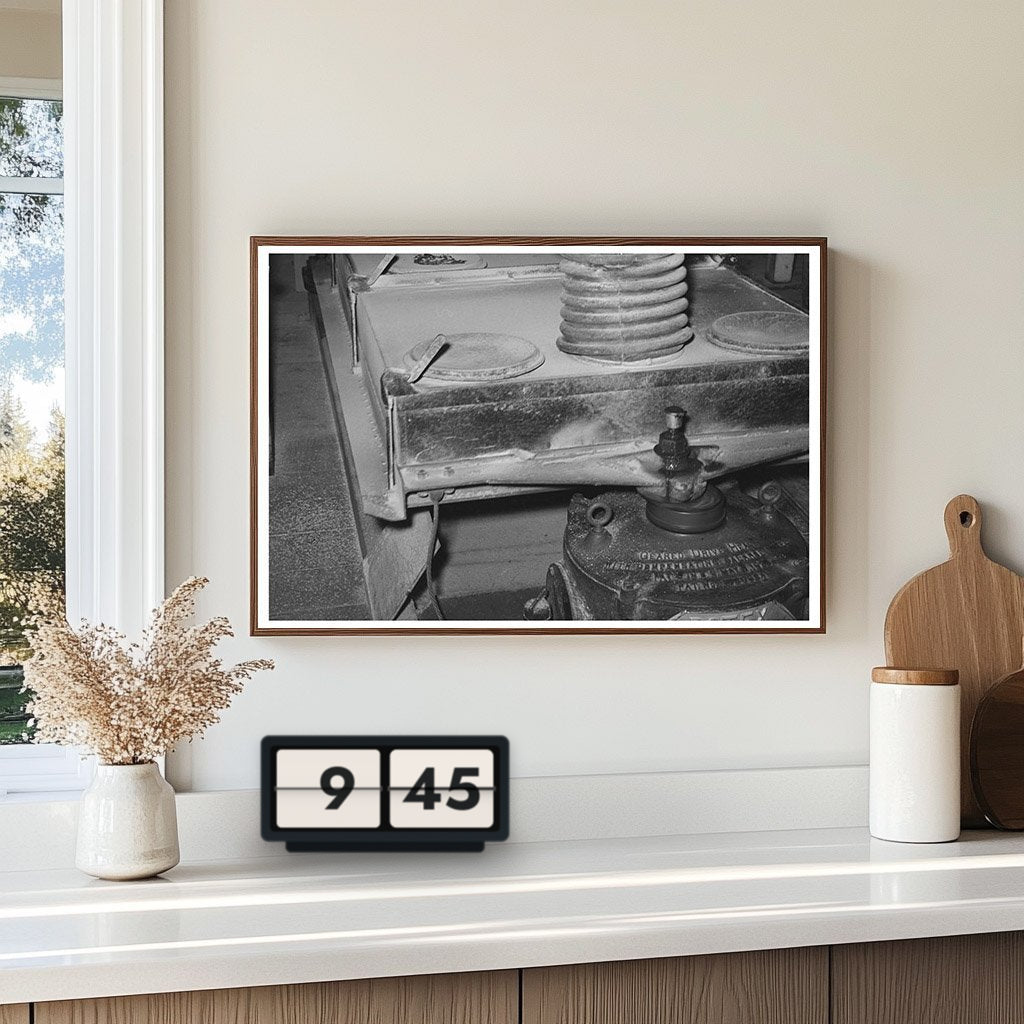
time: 9:45
